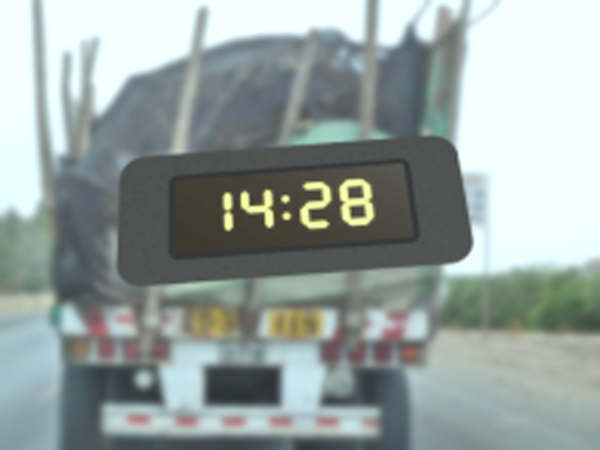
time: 14:28
